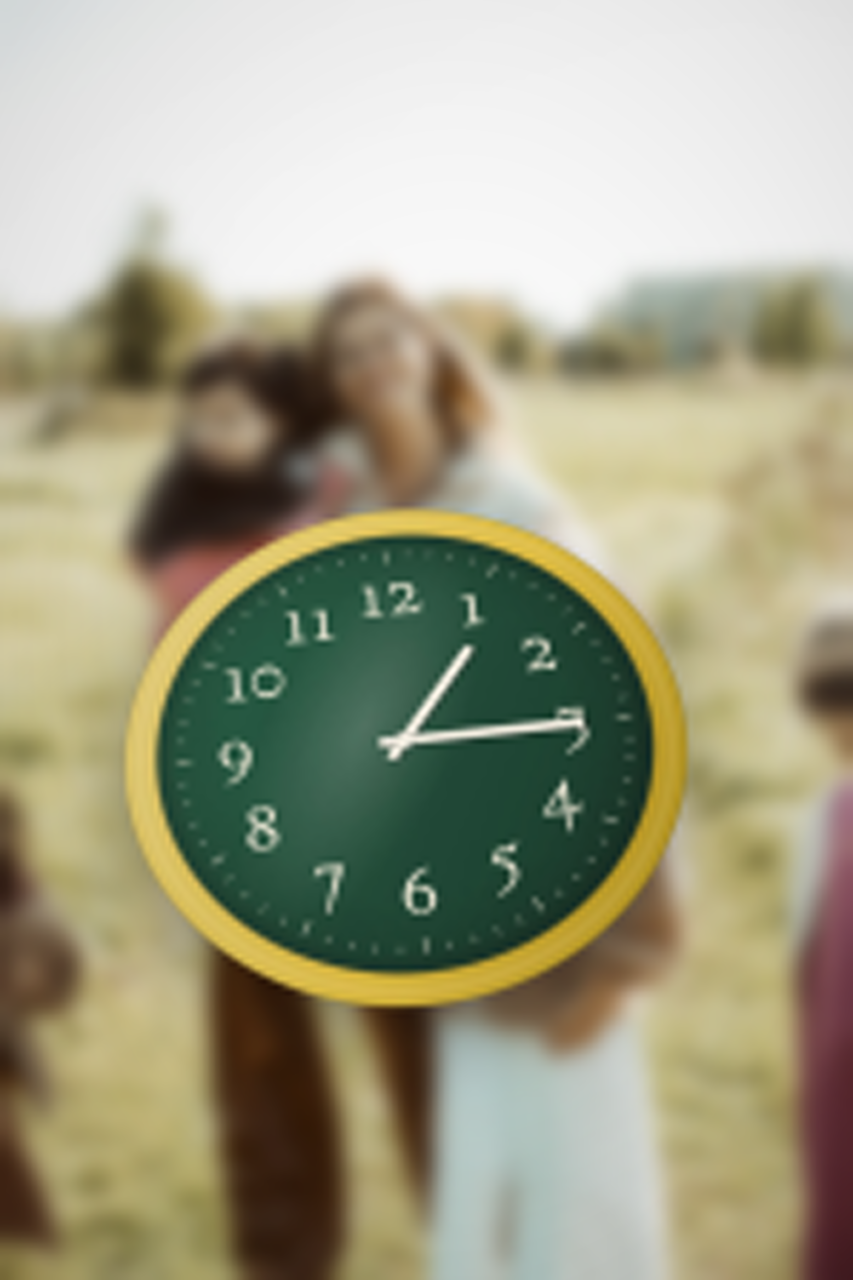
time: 1:15
